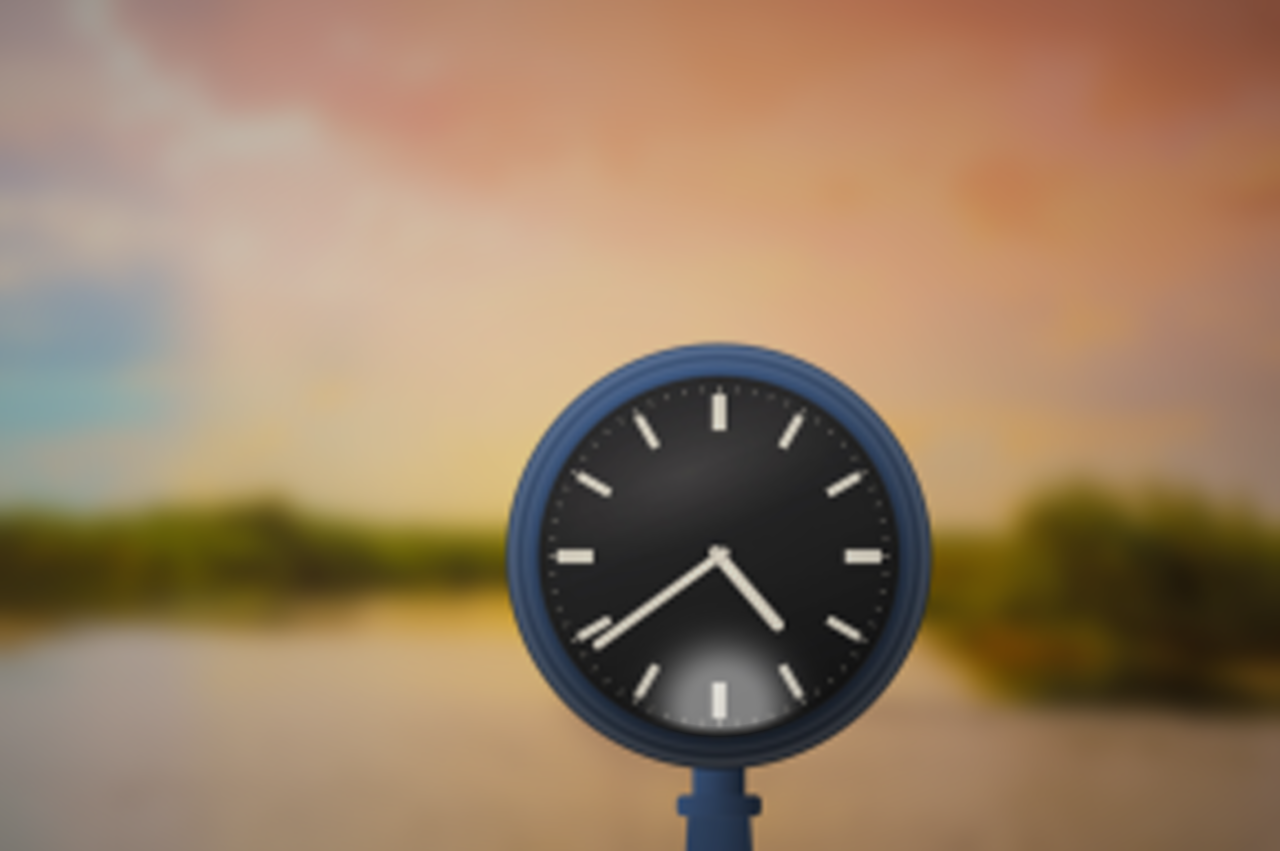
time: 4:39
